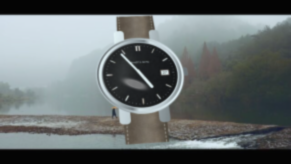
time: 4:54
